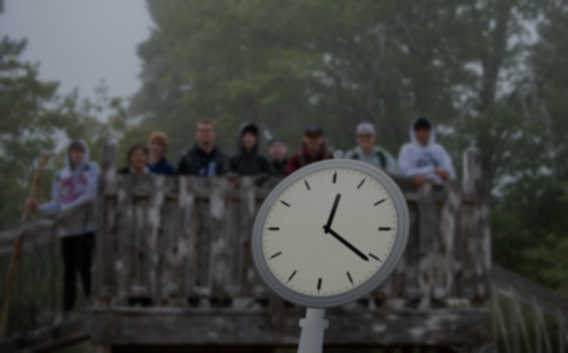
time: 12:21
